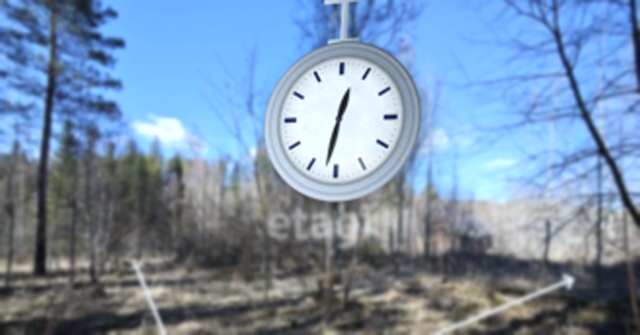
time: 12:32
